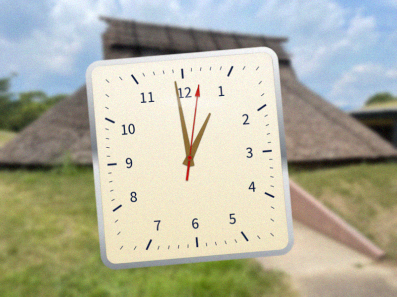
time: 12:59:02
